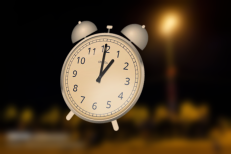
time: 1:00
